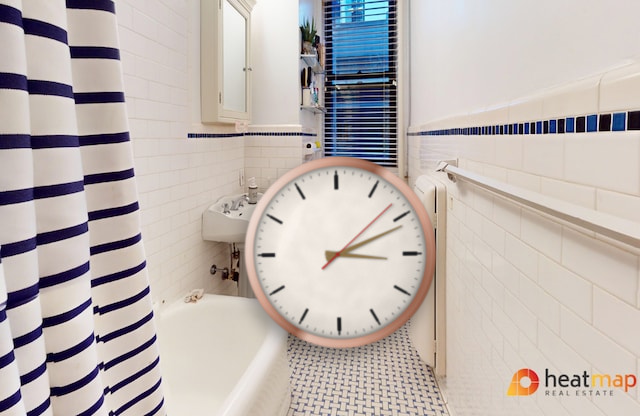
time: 3:11:08
